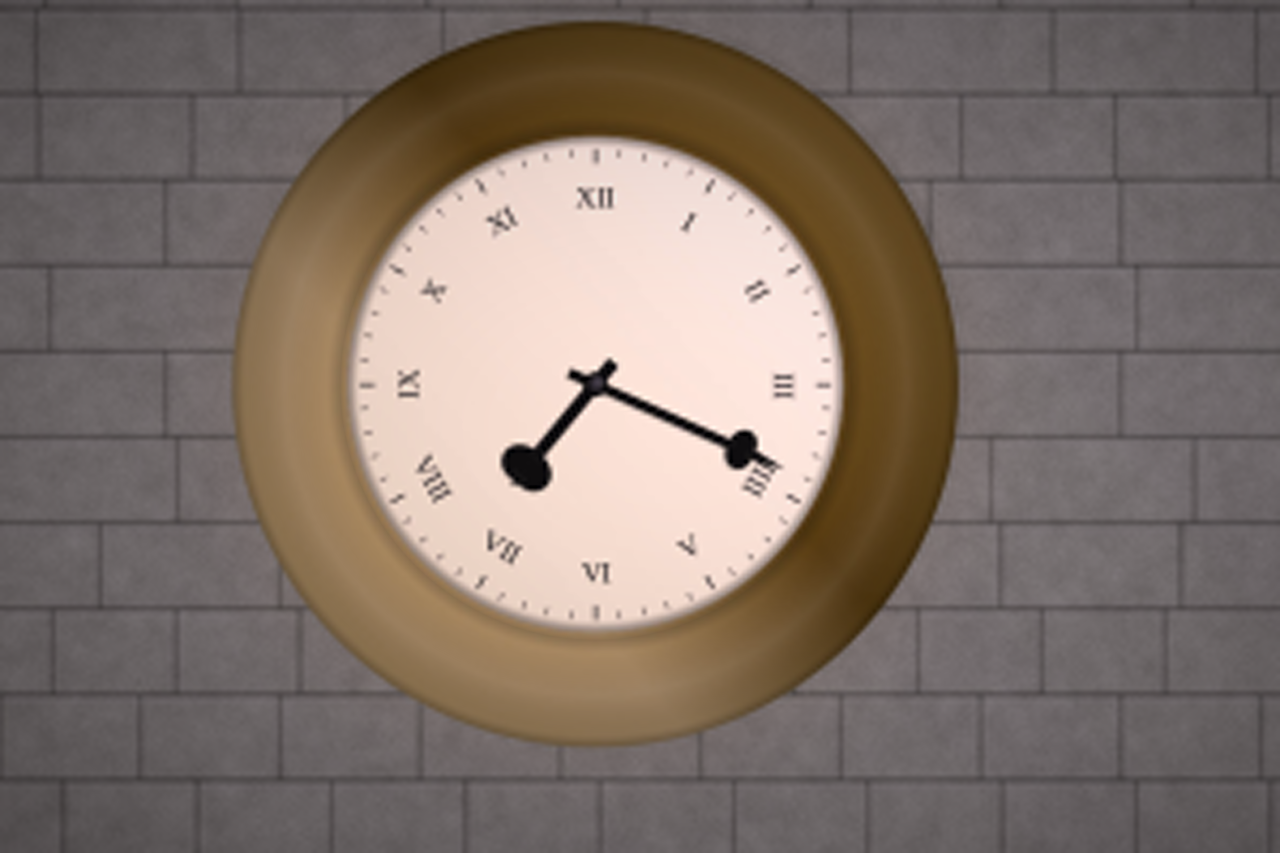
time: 7:19
